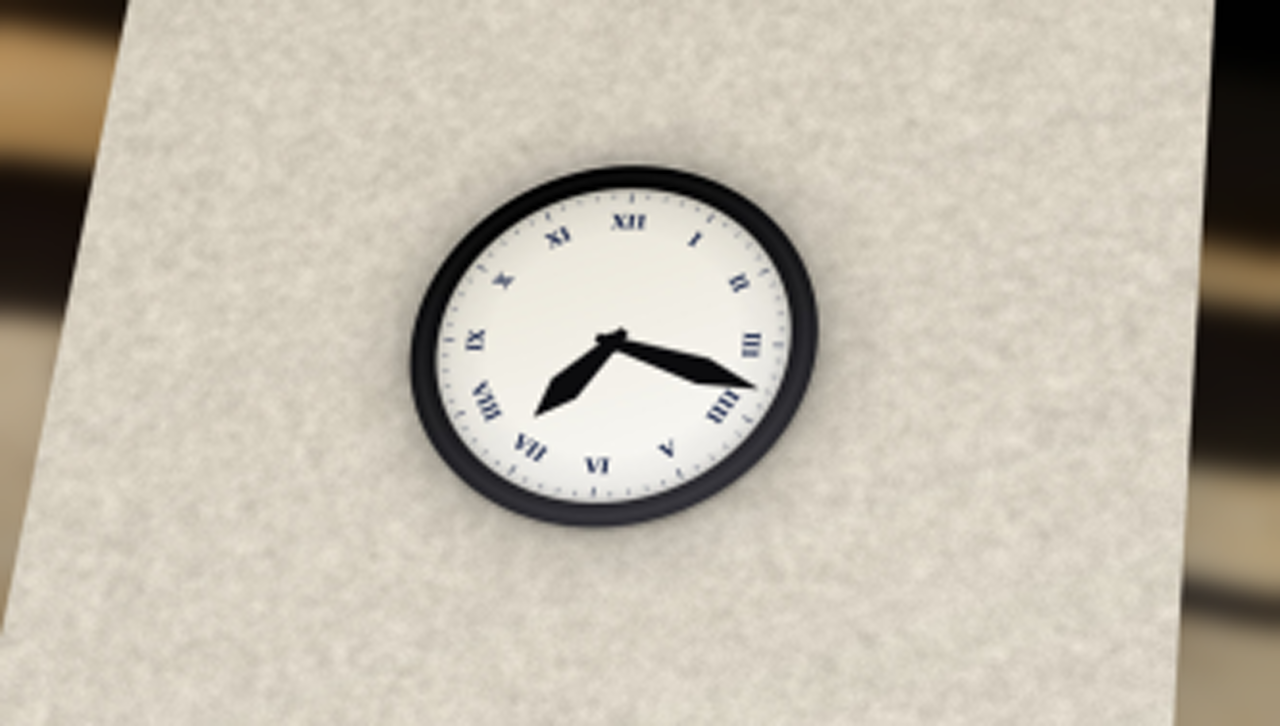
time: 7:18
